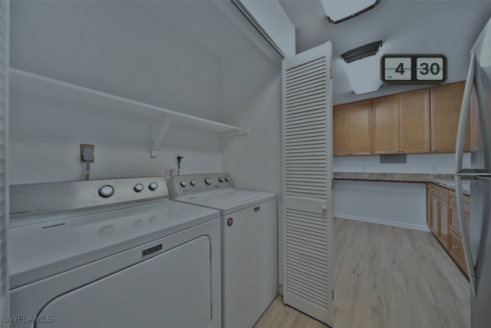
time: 4:30
